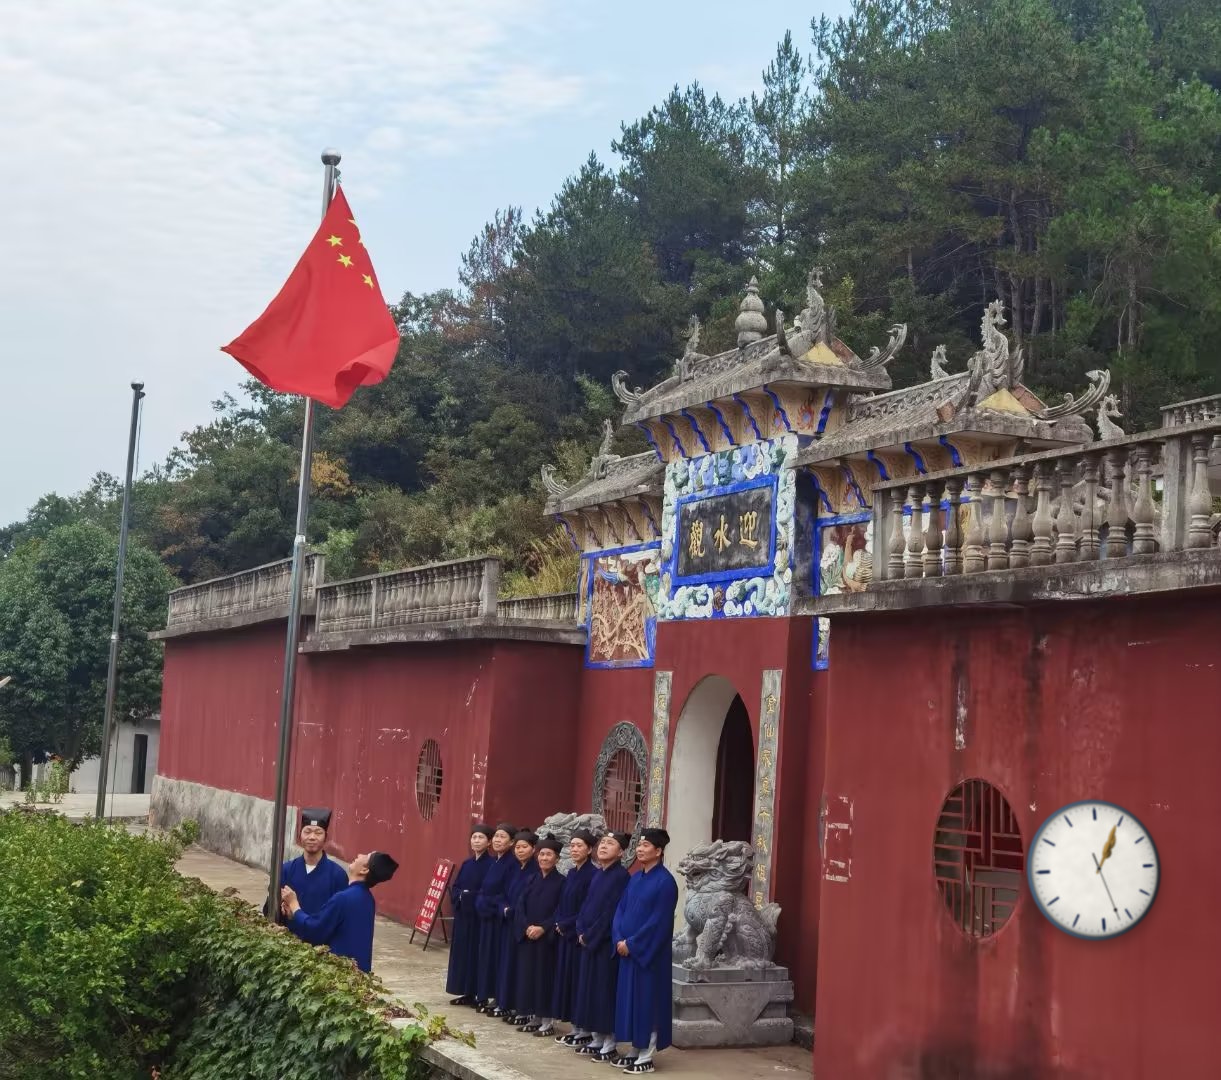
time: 1:04:27
